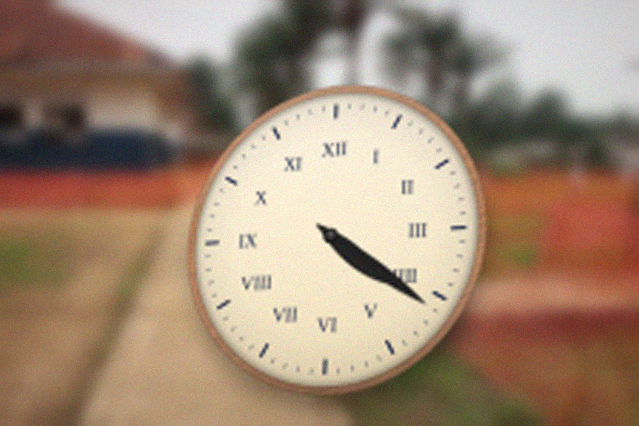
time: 4:21
